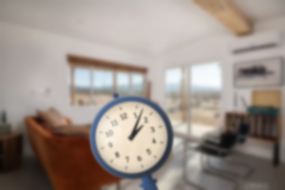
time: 2:07
